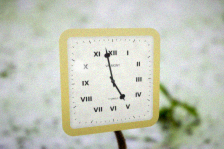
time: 4:58
